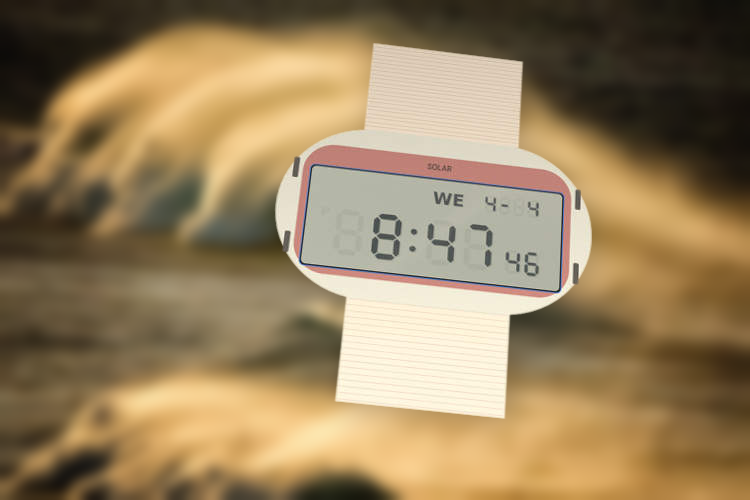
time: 8:47:46
